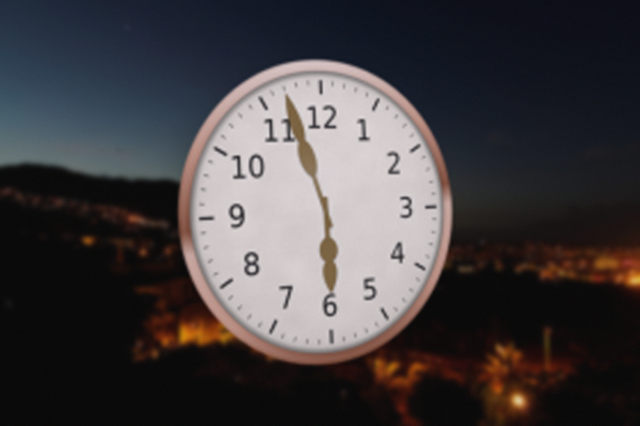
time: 5:57
